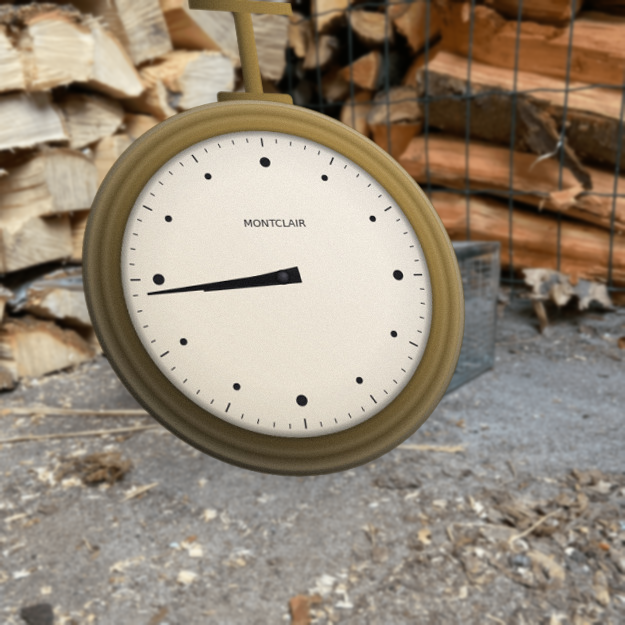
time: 8:44
